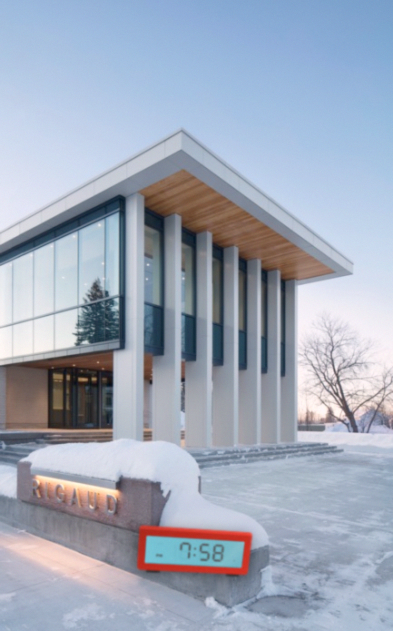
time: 7:58
